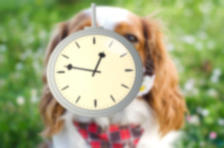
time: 12:47
